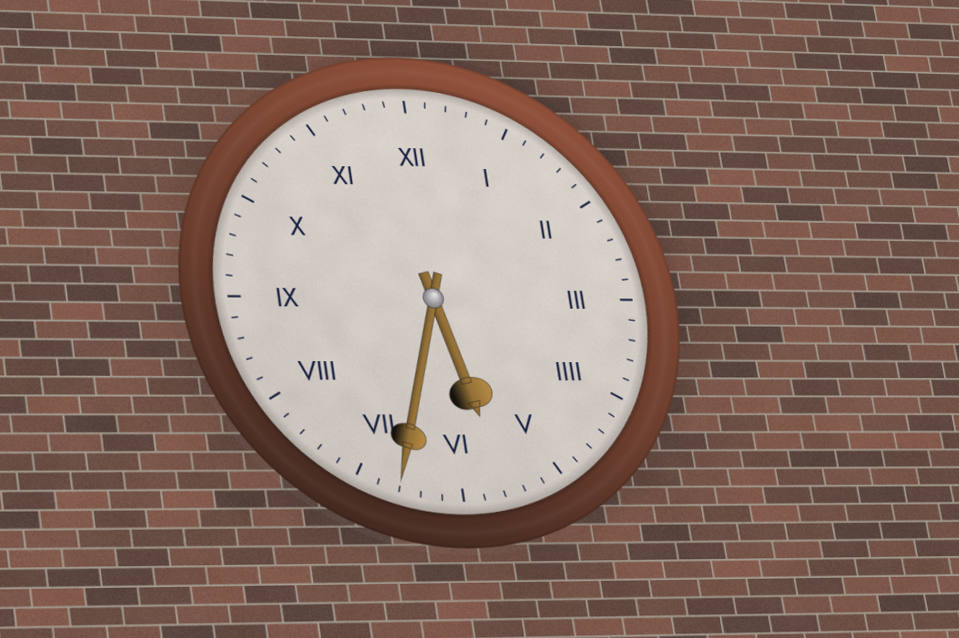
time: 5:33
